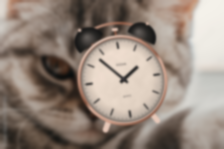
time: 1:53
